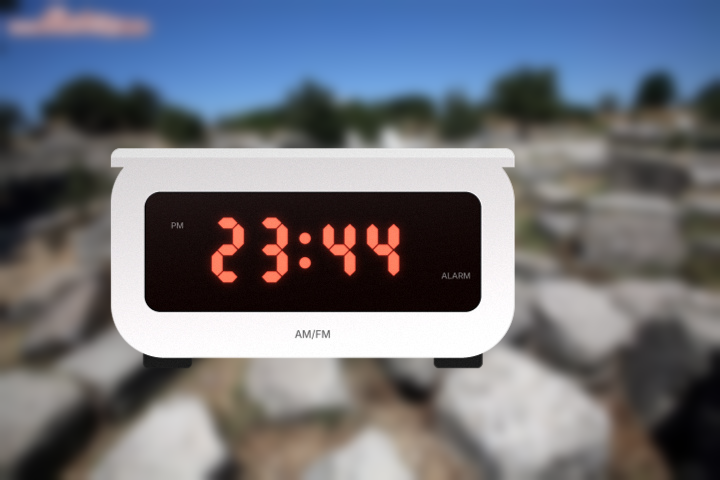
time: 23:44
